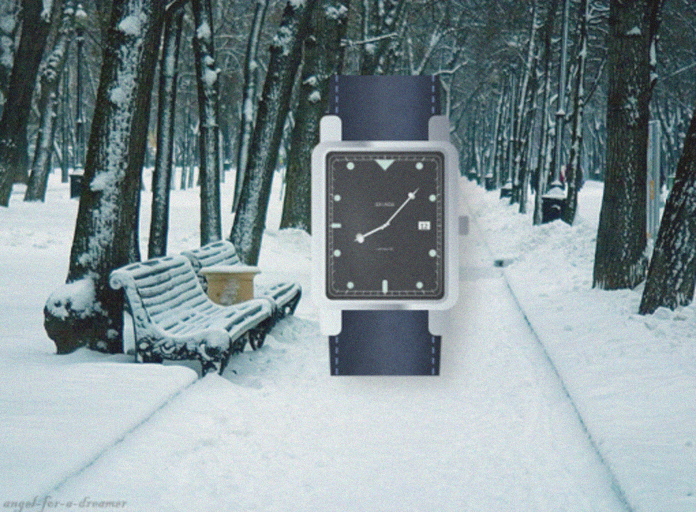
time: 8:07
